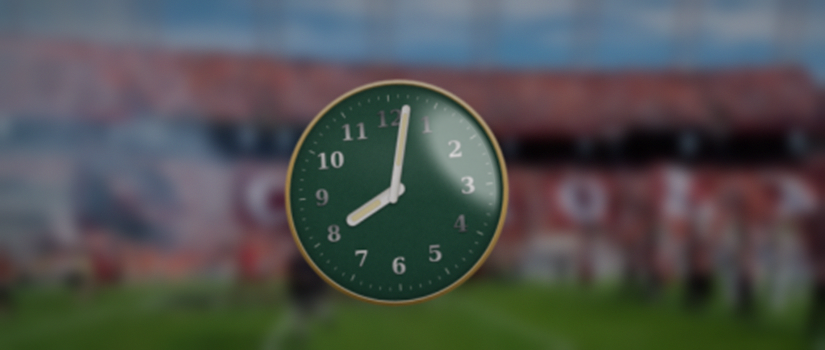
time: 8:02
